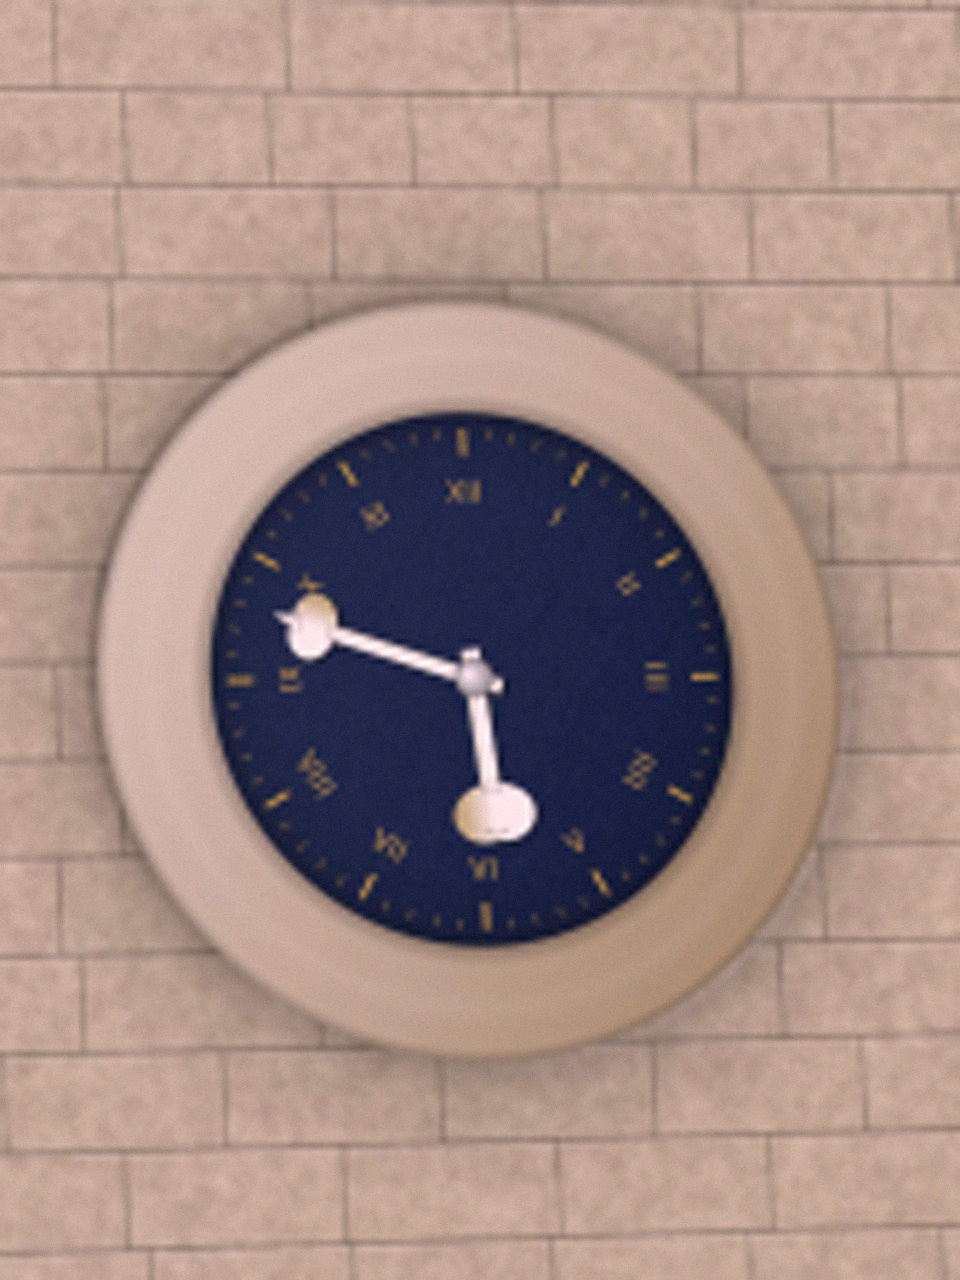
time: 5:48
